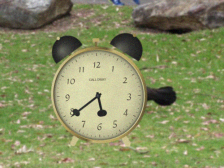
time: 5:39
